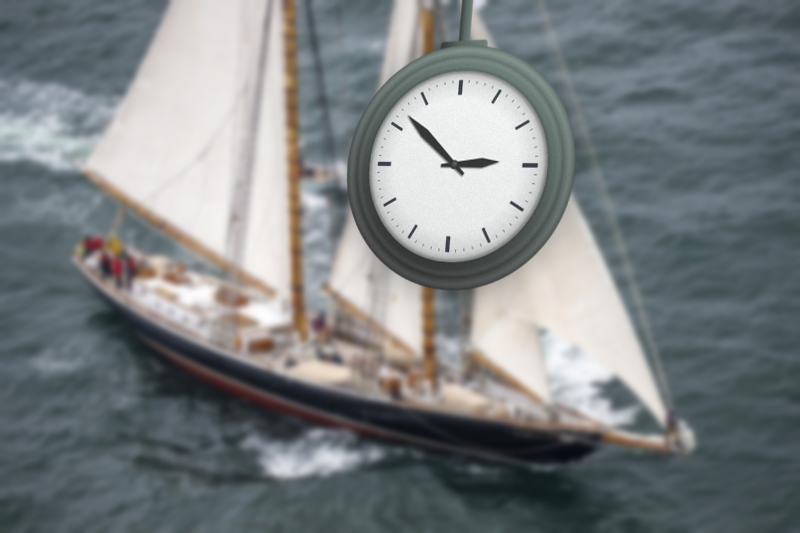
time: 2:52
